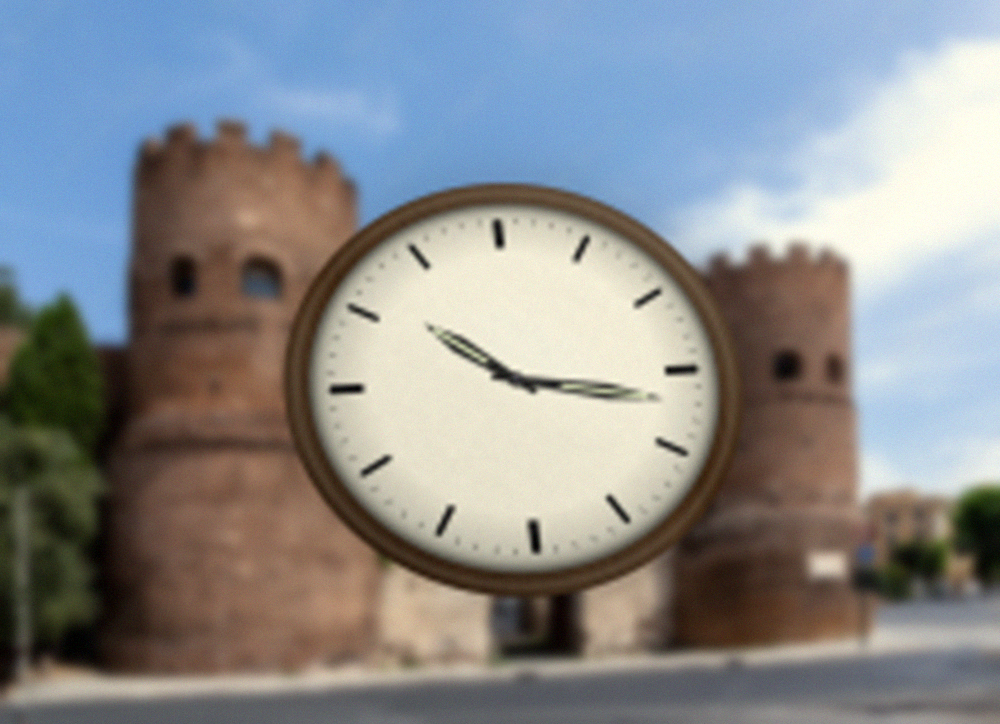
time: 10:17
